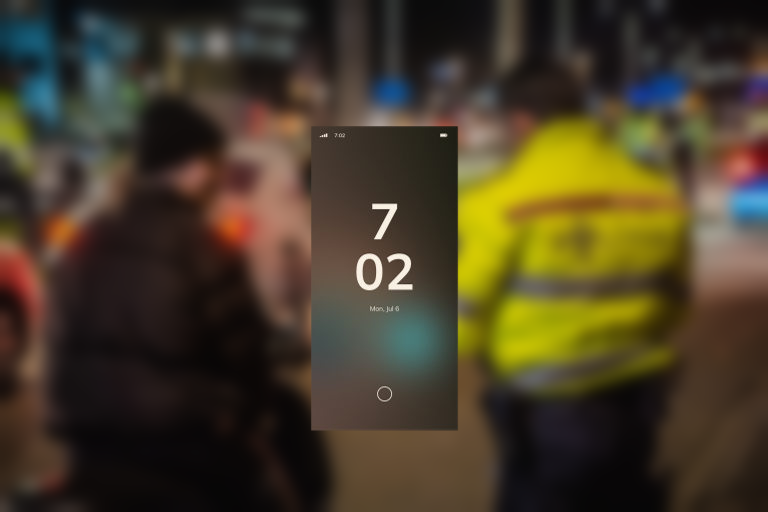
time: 7:02
